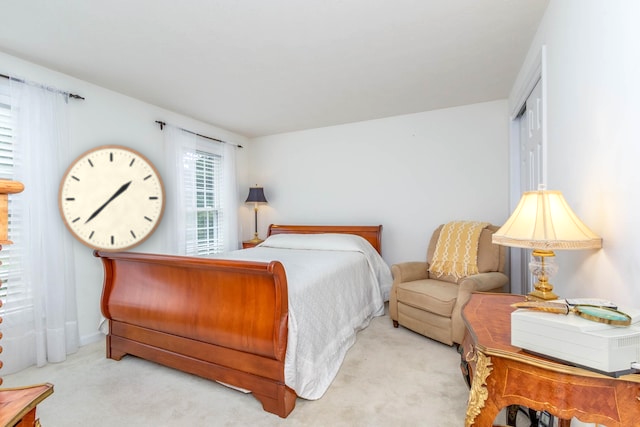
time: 1:38
